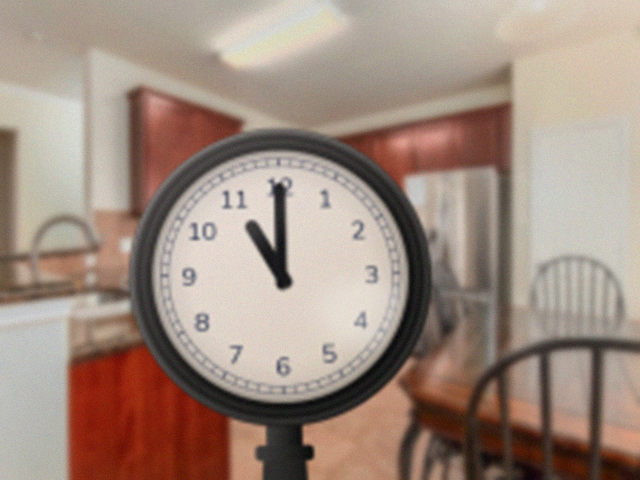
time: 11:00
